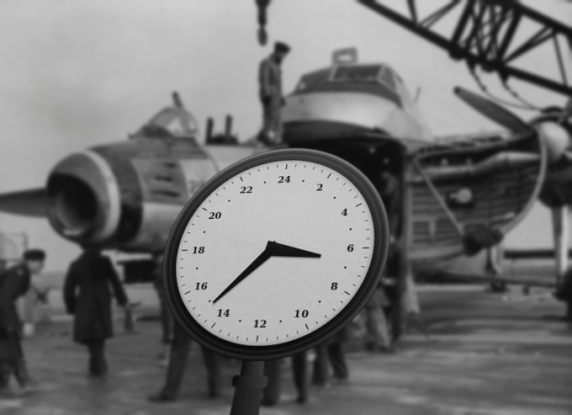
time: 6:37
